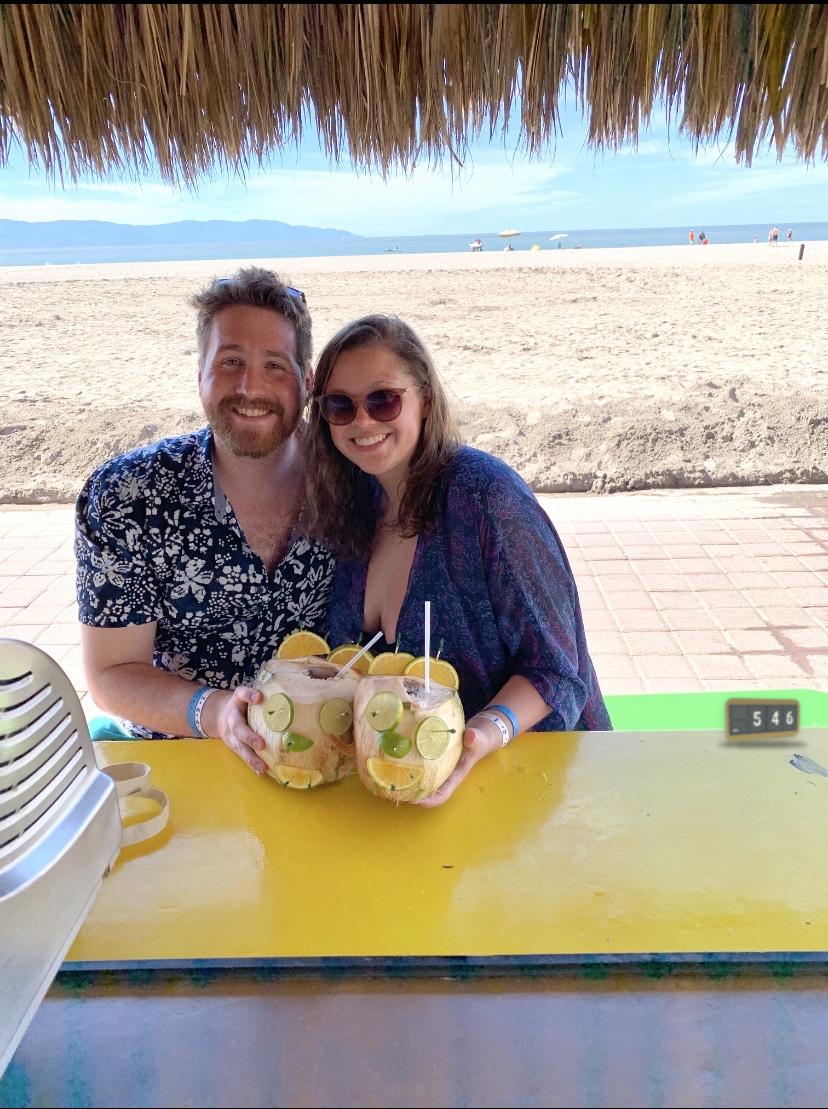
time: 5:46
